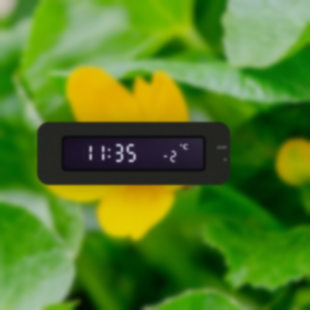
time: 11:35
